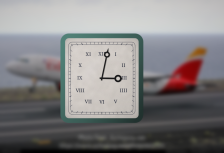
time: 3:02
